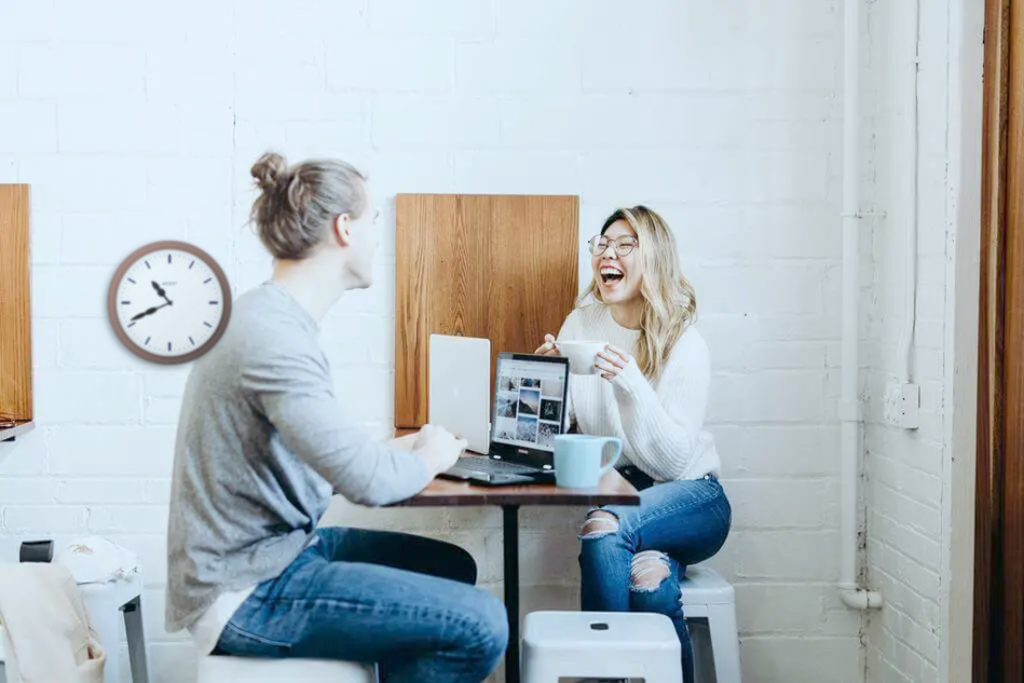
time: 10:41
